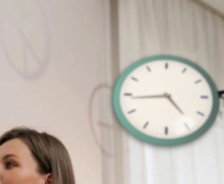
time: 4:44
